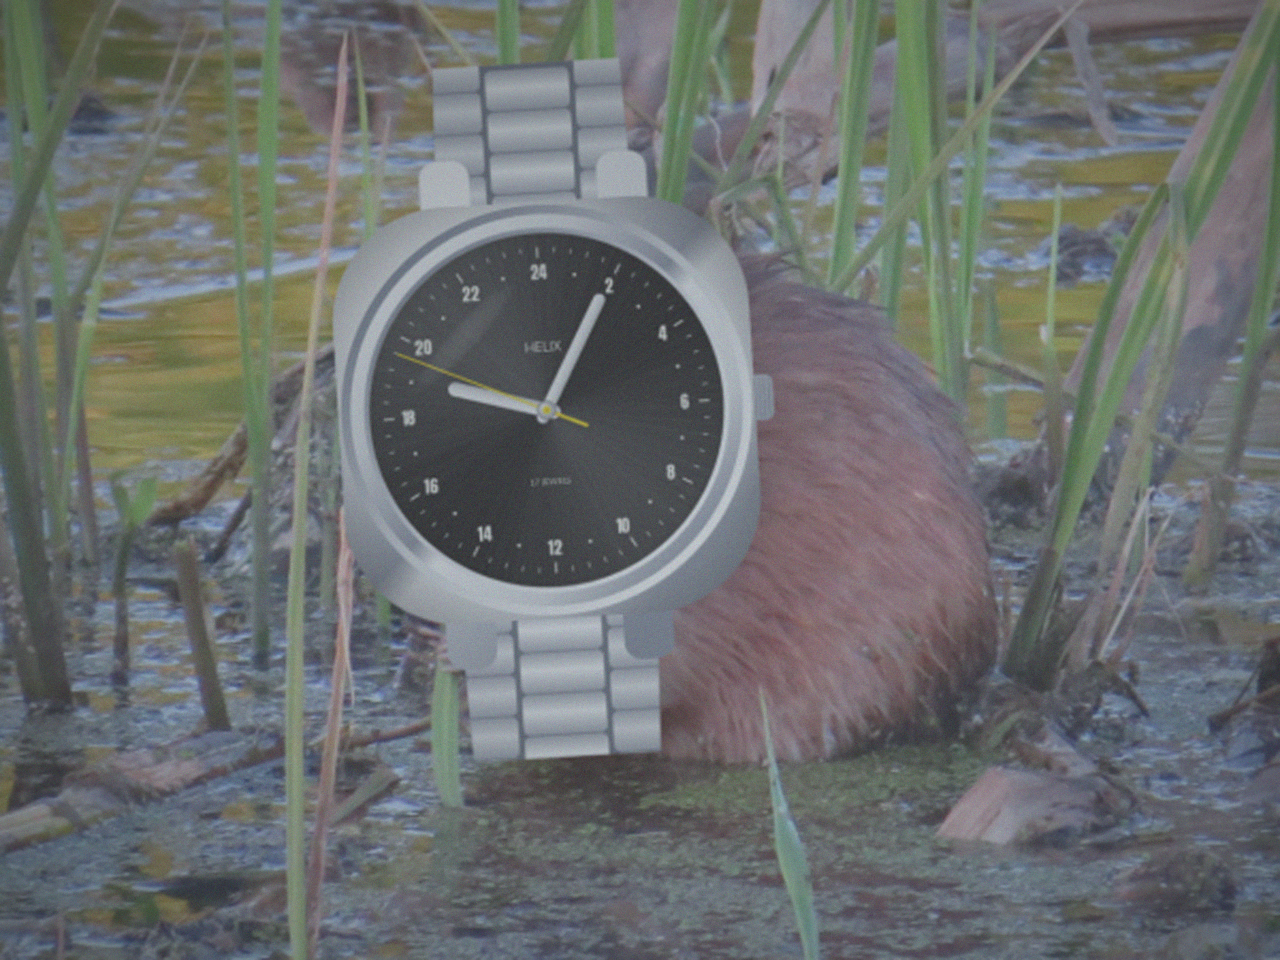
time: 19:04:49
